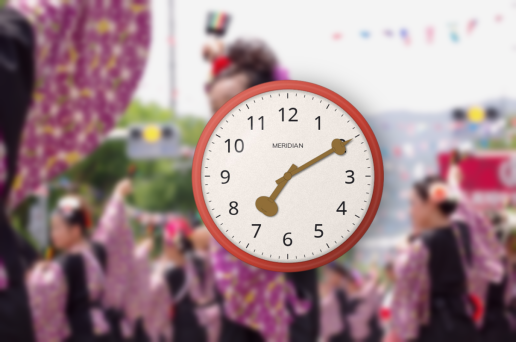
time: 7:10
